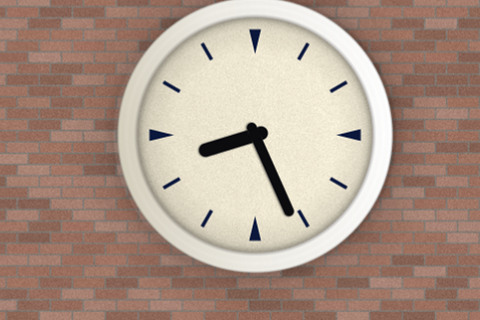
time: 8:26
